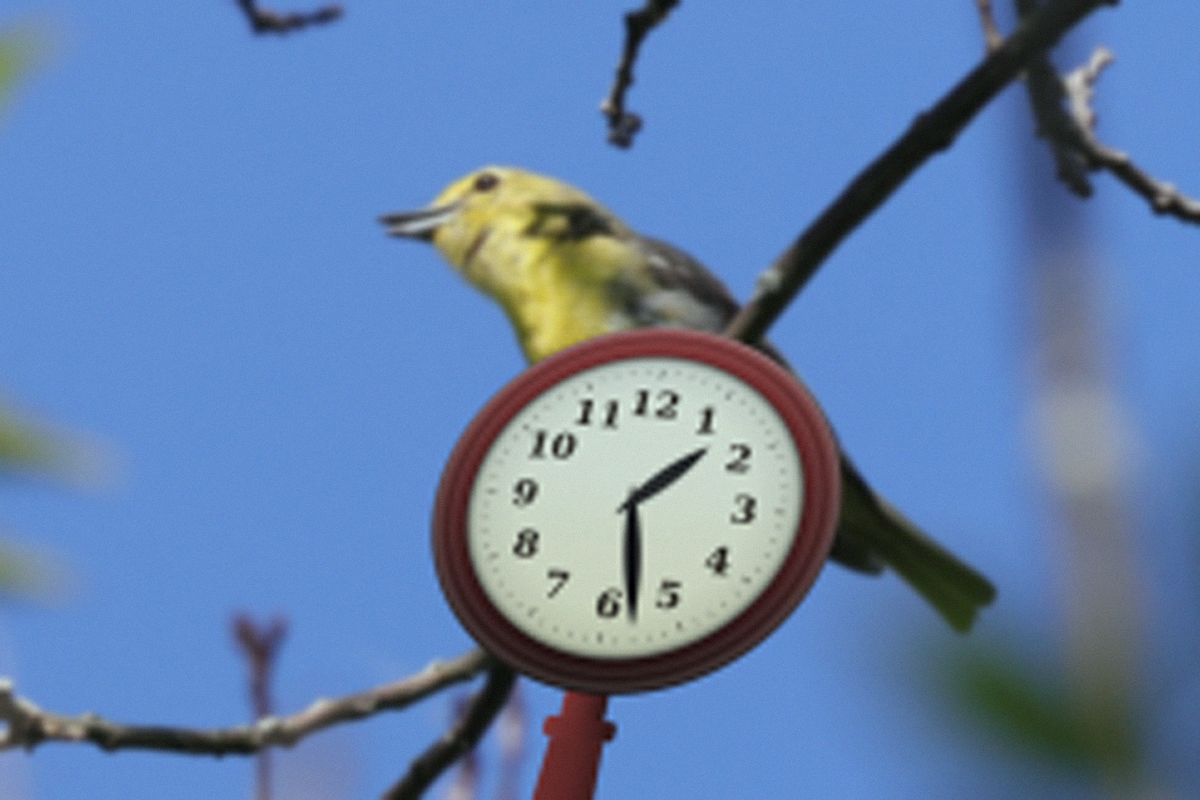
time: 1:28
